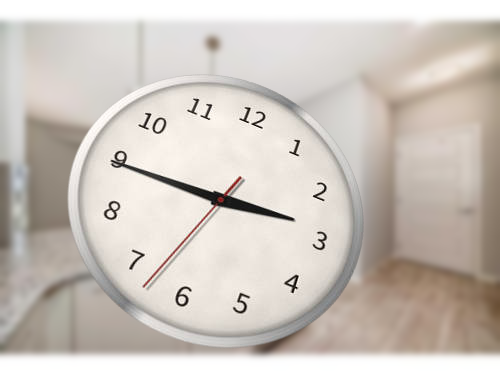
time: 2:44:33
